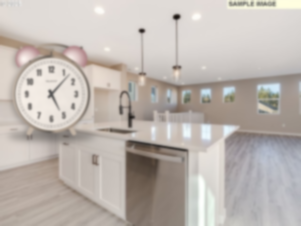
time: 5:07
